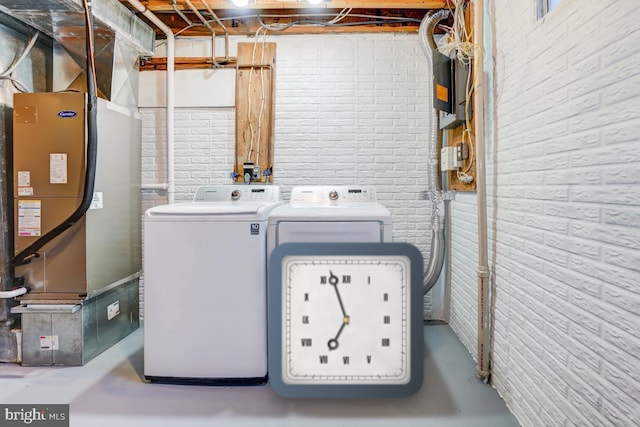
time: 6:57
